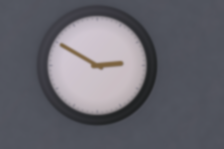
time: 2:50
